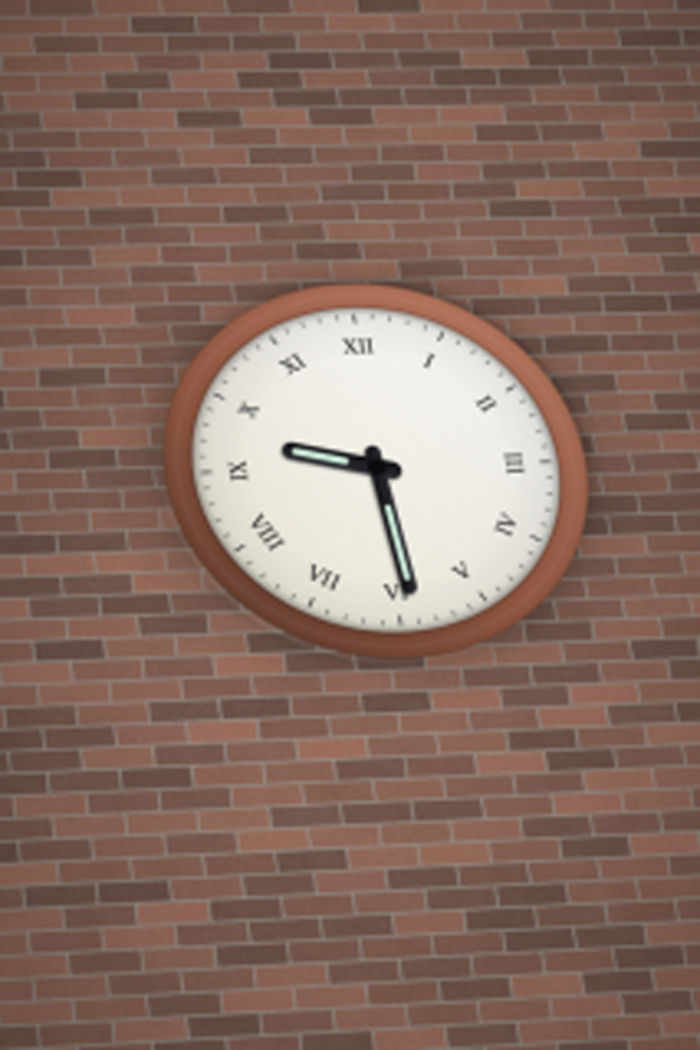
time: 9:29
